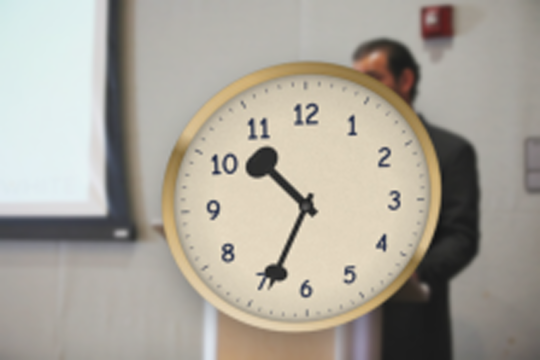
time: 10:34
